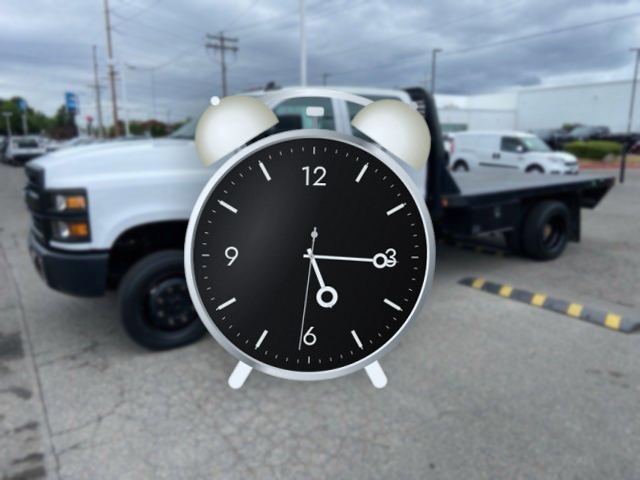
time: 5:15:31
